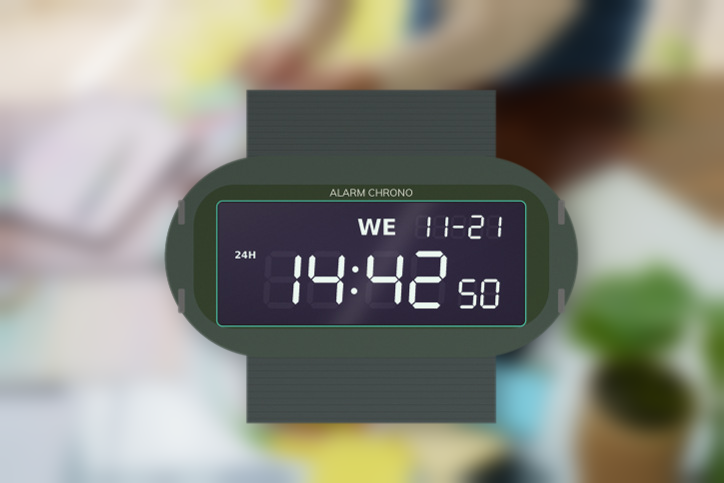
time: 14:42:50
